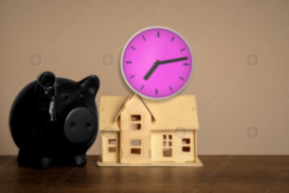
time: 7:13
